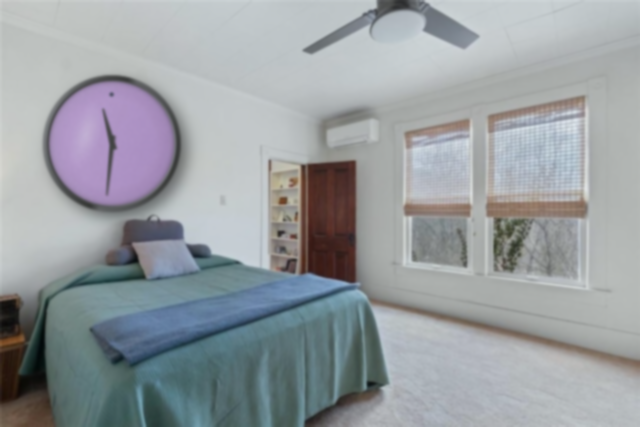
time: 11:31
